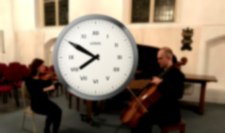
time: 7:50
